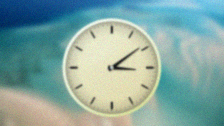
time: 3:09
